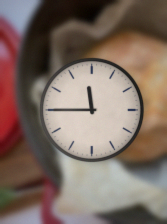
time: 11:45
